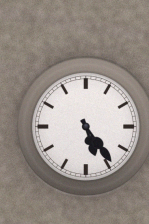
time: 5:24
